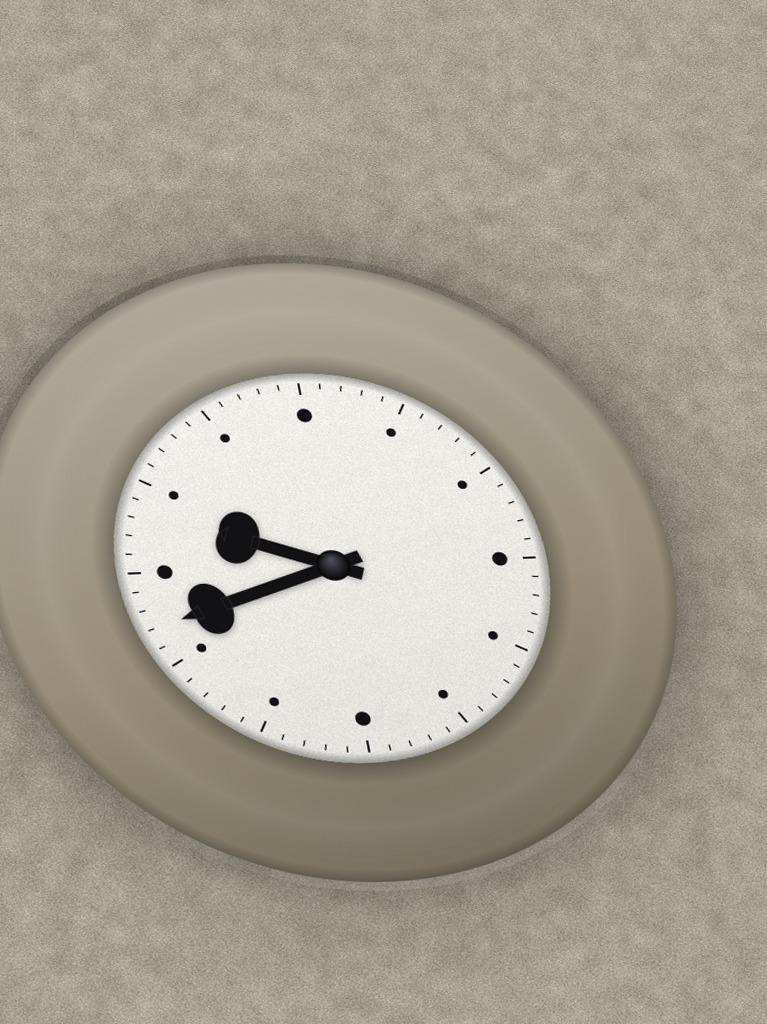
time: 9:42
